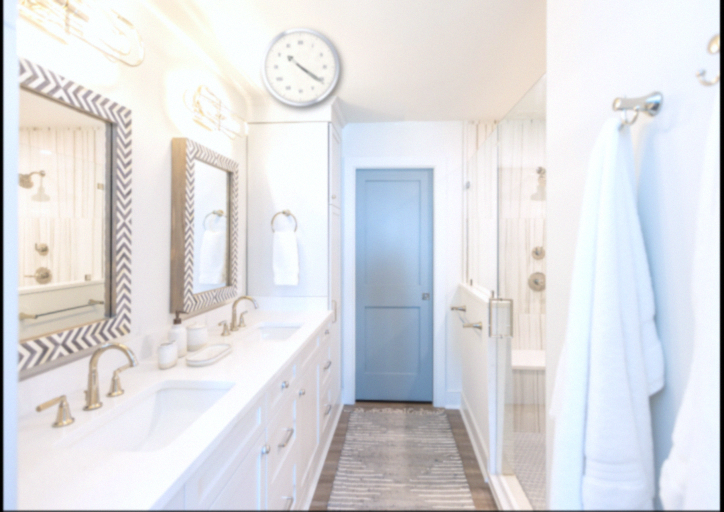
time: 10:21
